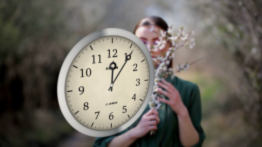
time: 12:06
